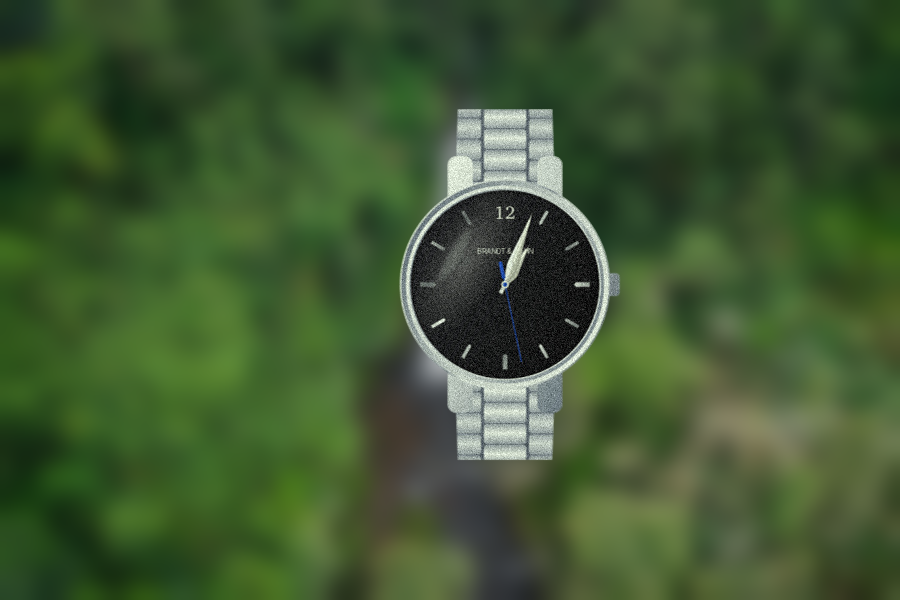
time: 1:03:28
